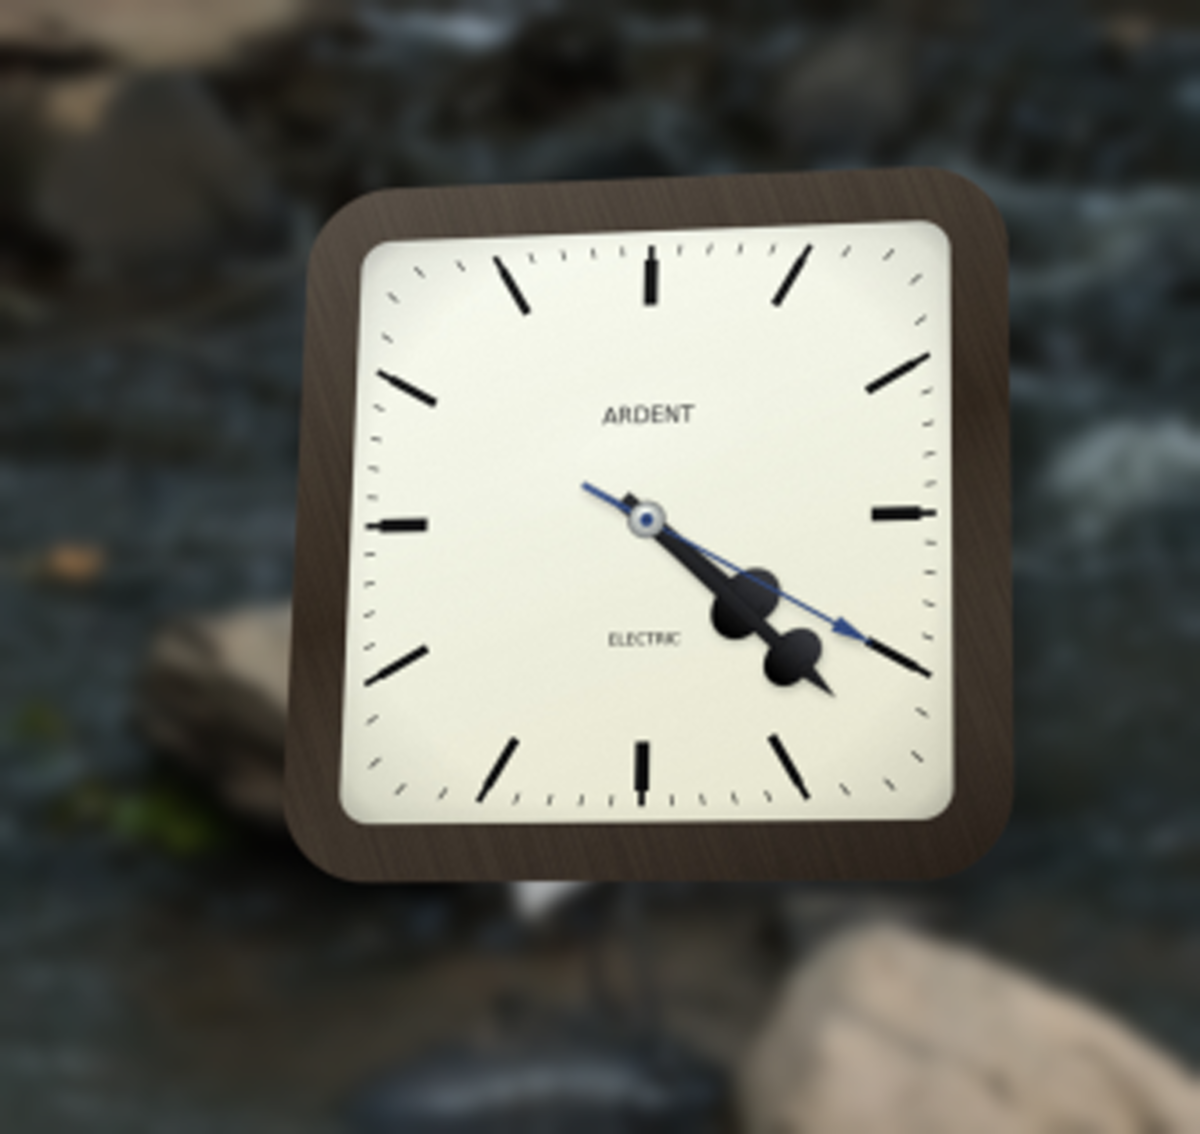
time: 4:22:20
